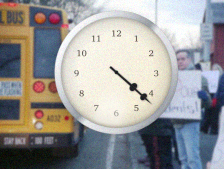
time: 4:22
